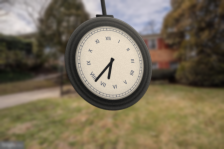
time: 6:38
